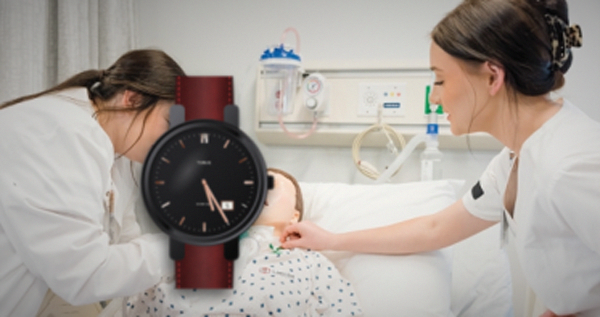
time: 5:25
